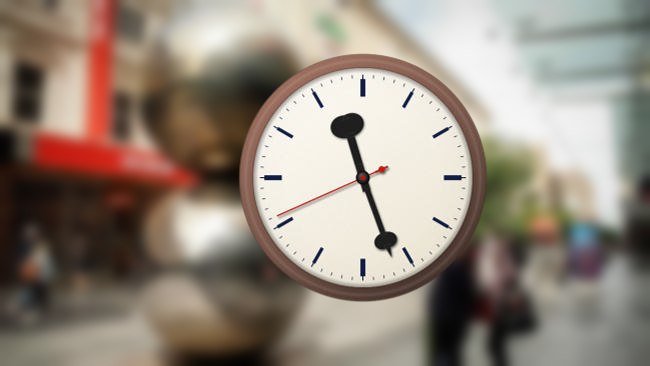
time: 11:26:41
